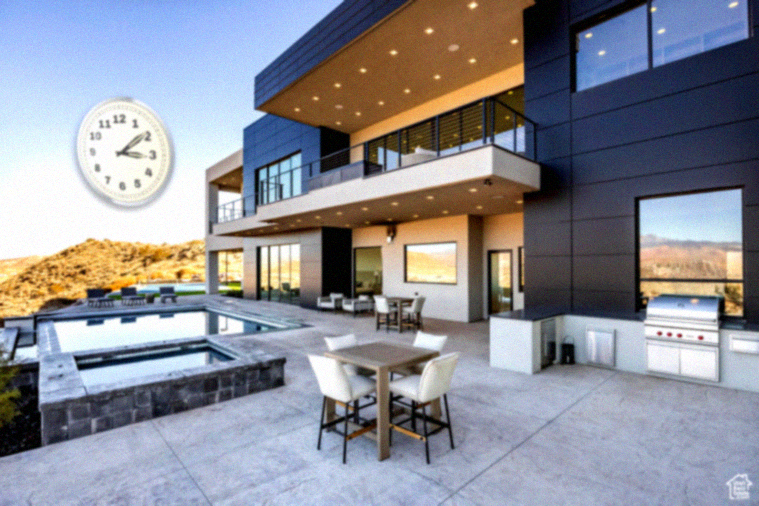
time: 3:09
